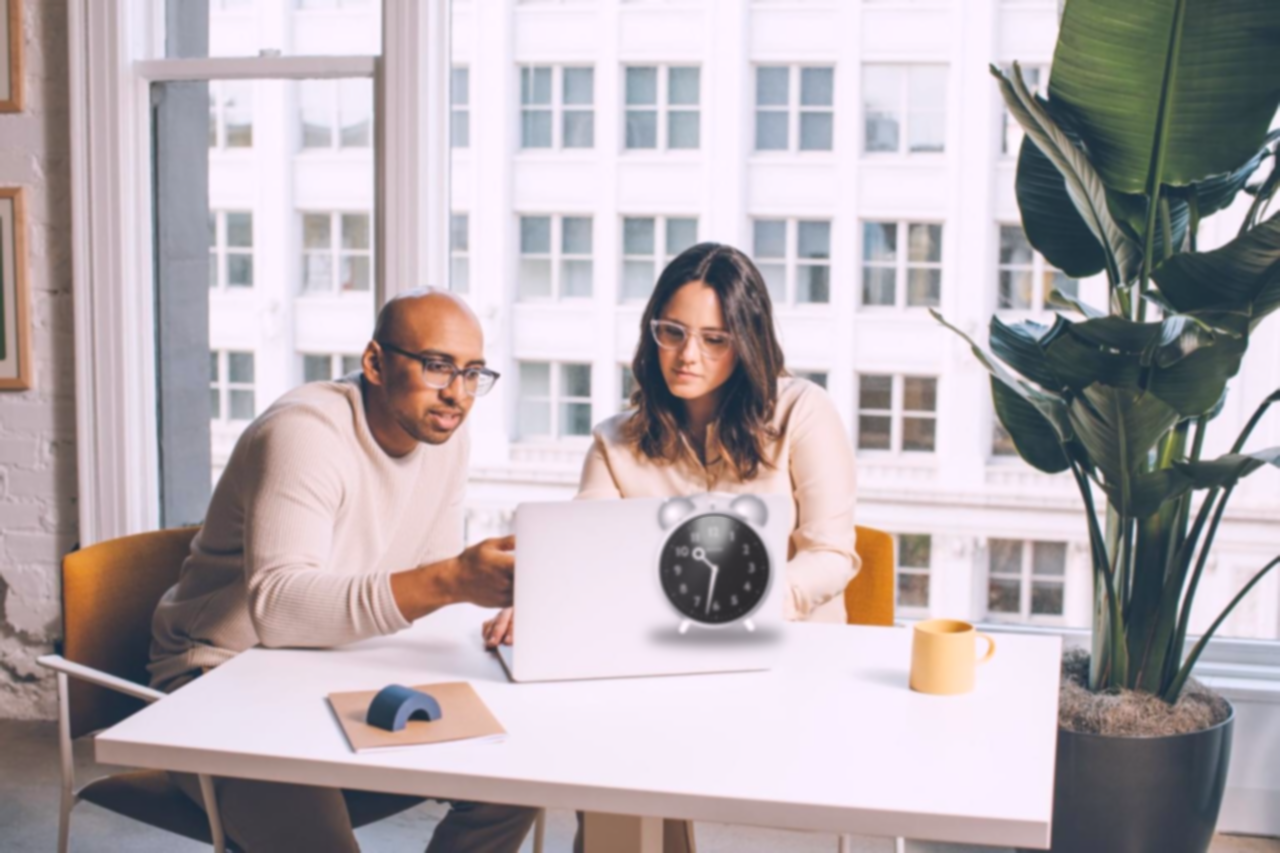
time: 10:32
